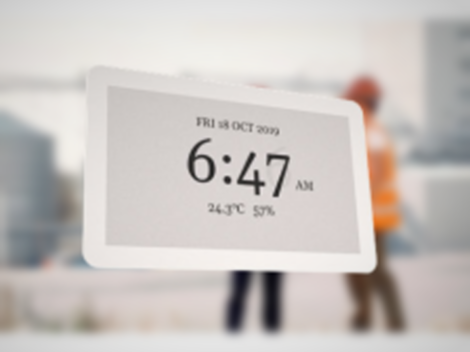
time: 6:47
